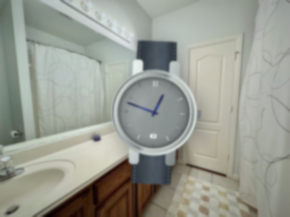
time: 12:48
